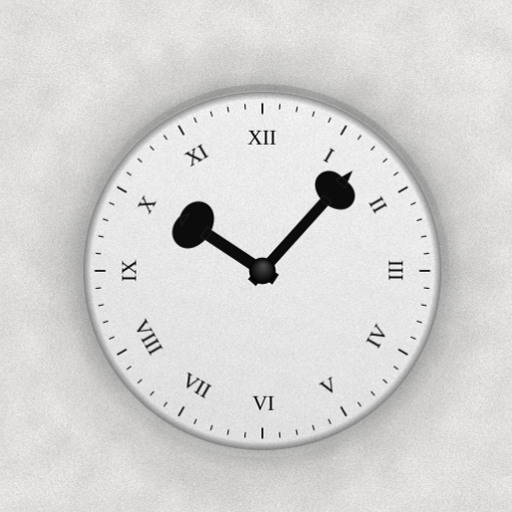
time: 10:07
